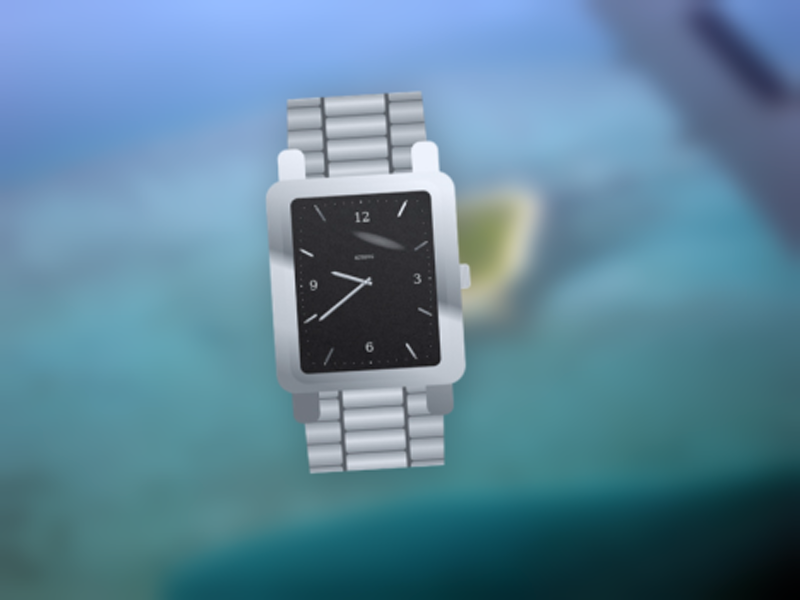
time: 9:39
